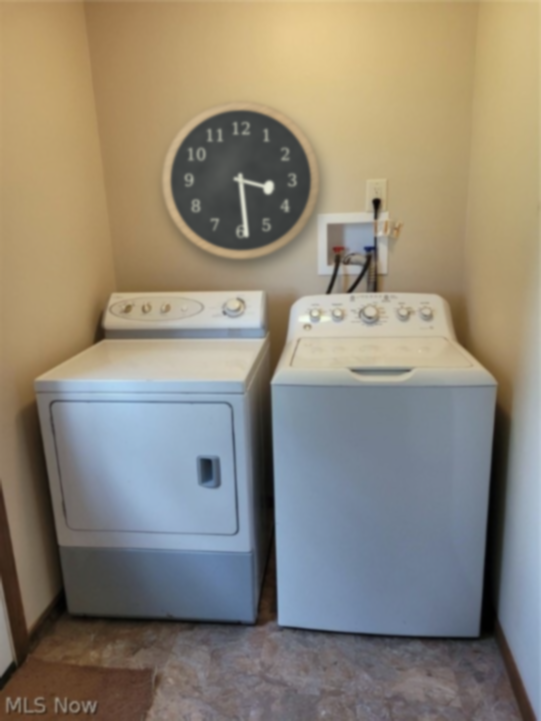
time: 3:29
